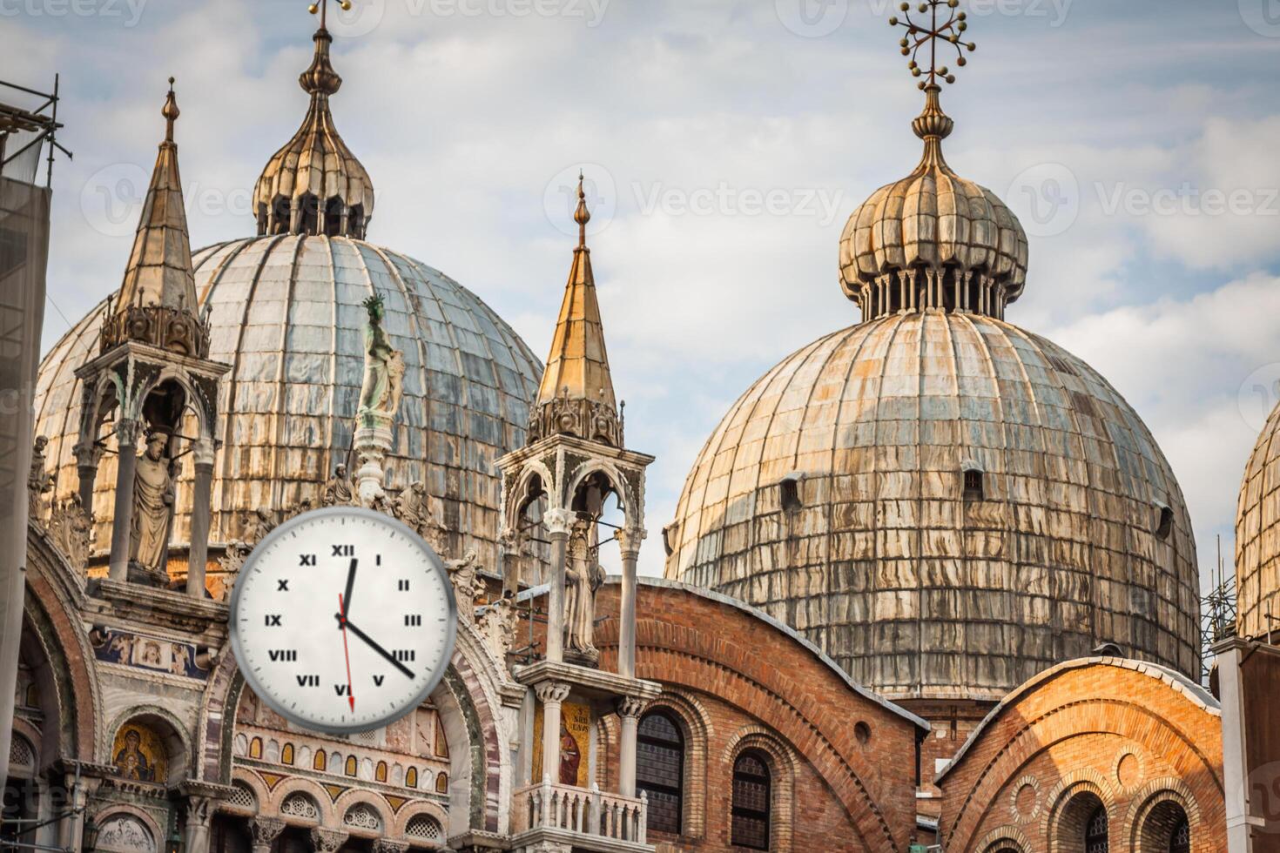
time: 12:21:29
